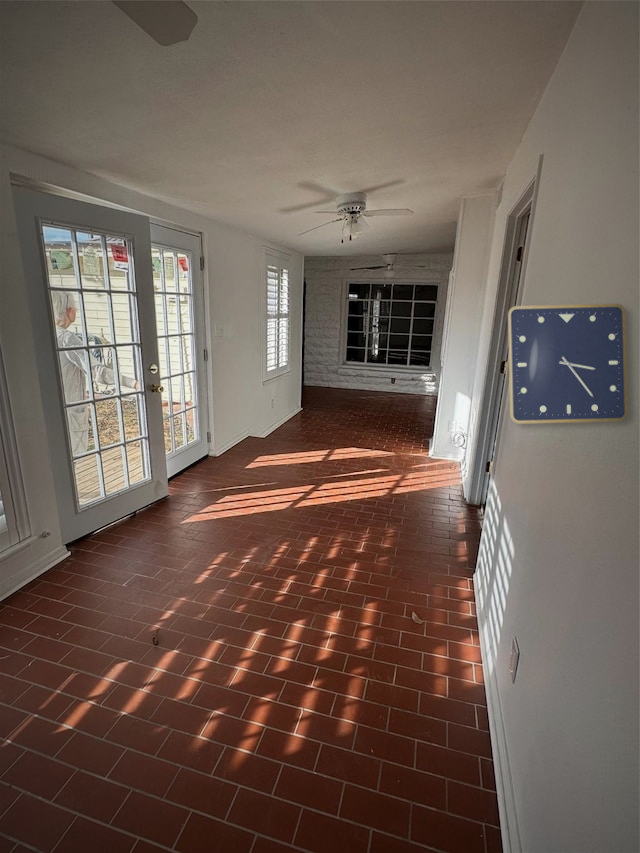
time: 3:24
